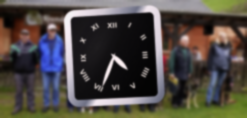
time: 4:34
